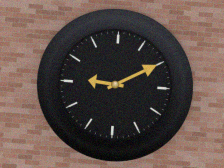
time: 9:10
